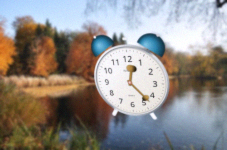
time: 12:23
